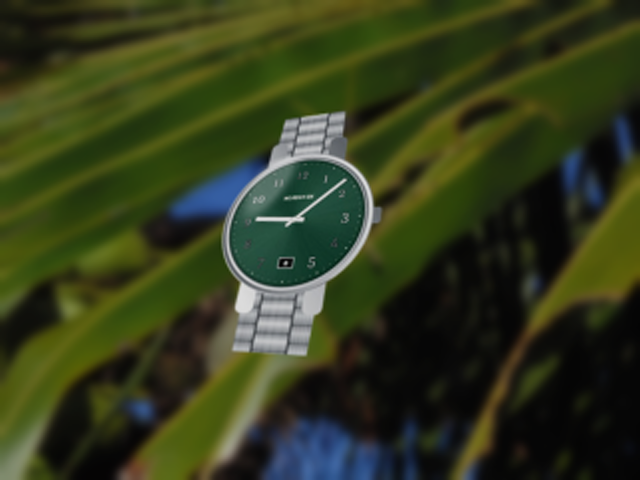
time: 9:08
